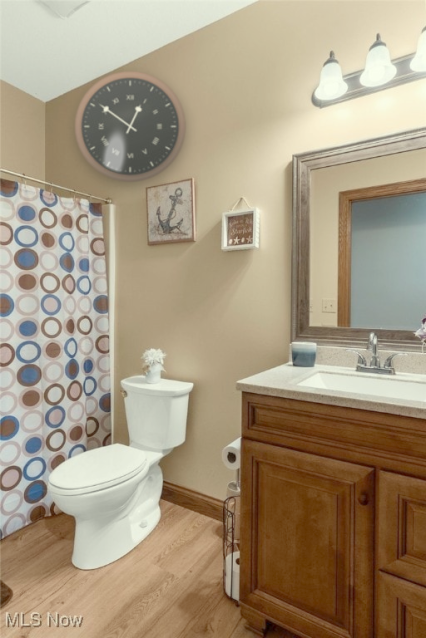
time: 12:51
